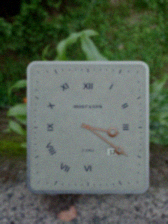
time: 3:21
